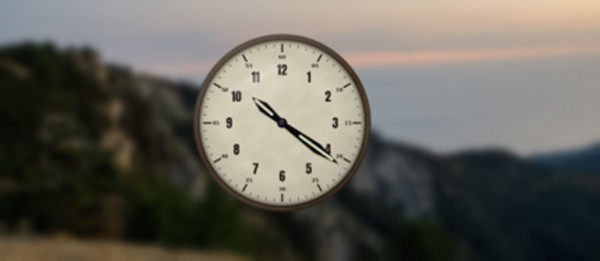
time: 10:21
